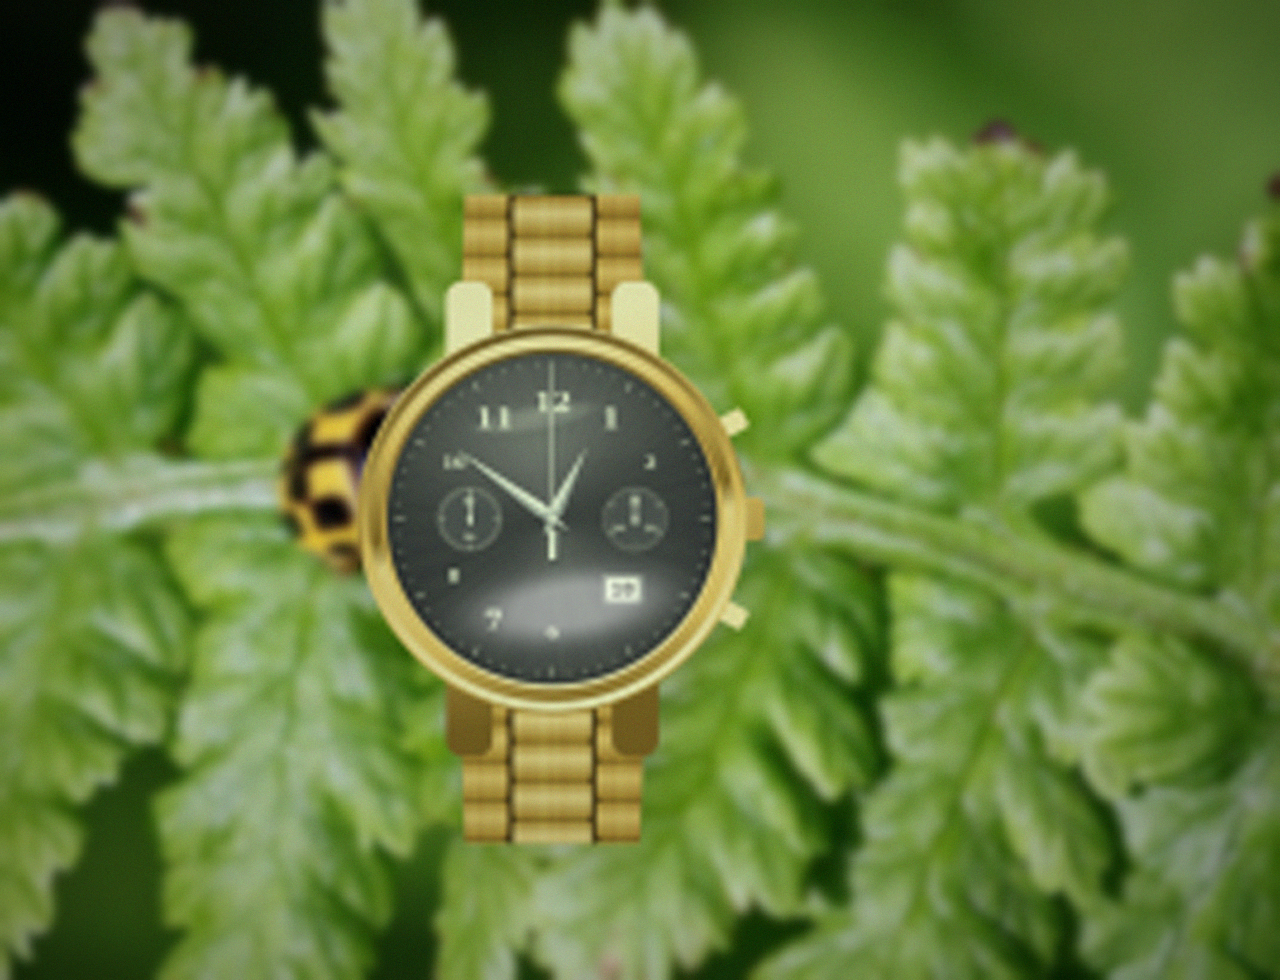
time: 12:51
